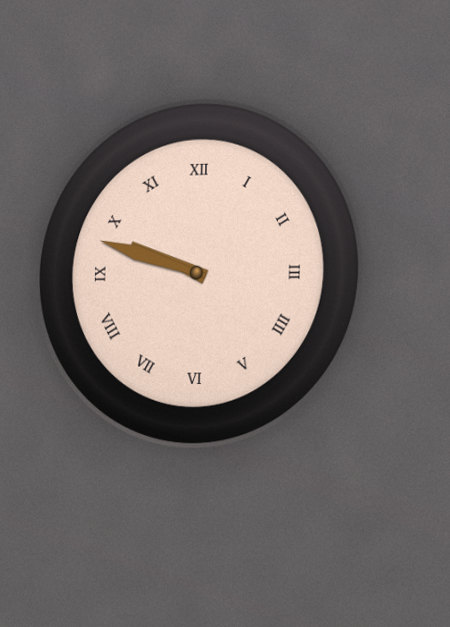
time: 9:48
